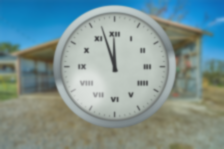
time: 11:57
